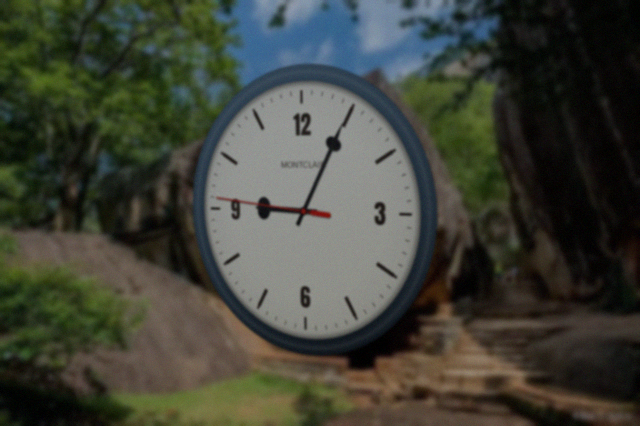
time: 9:04:46
